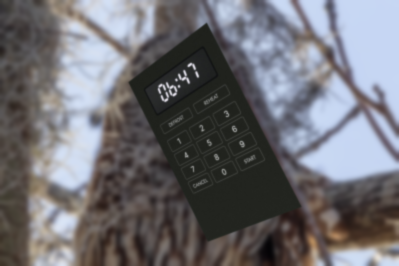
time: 6:47
